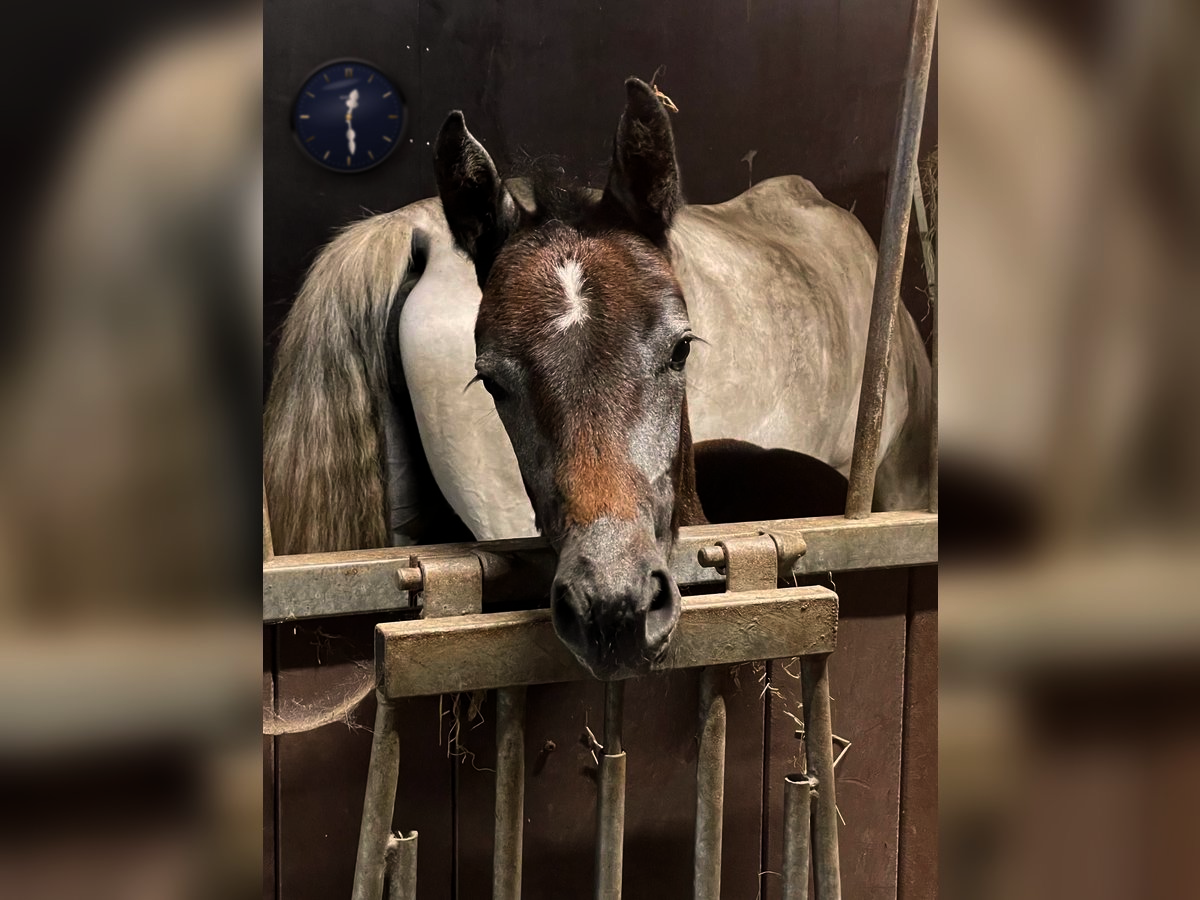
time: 12:29
